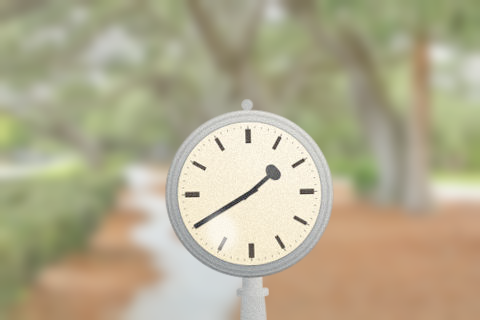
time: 1:40
